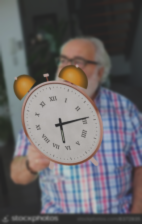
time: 6:14
